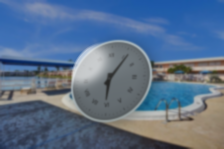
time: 6:06
